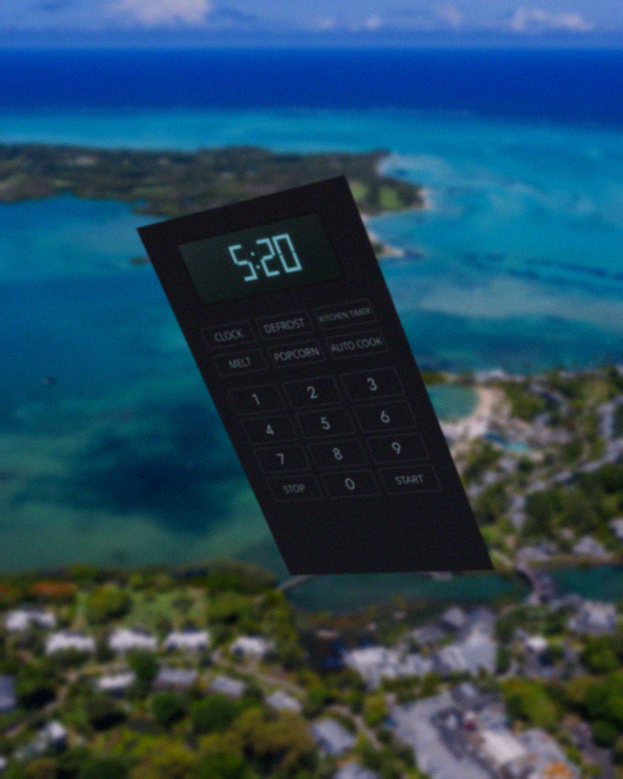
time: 5:20
